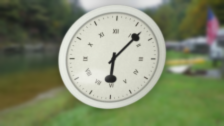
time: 6:07
